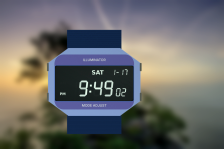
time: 9:49:02
